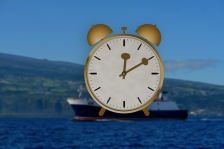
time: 12:10
